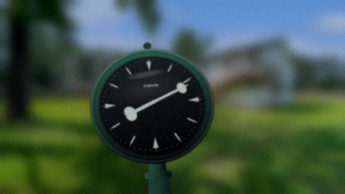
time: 8:11
